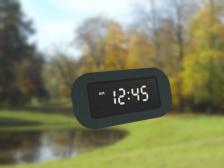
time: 12:45
